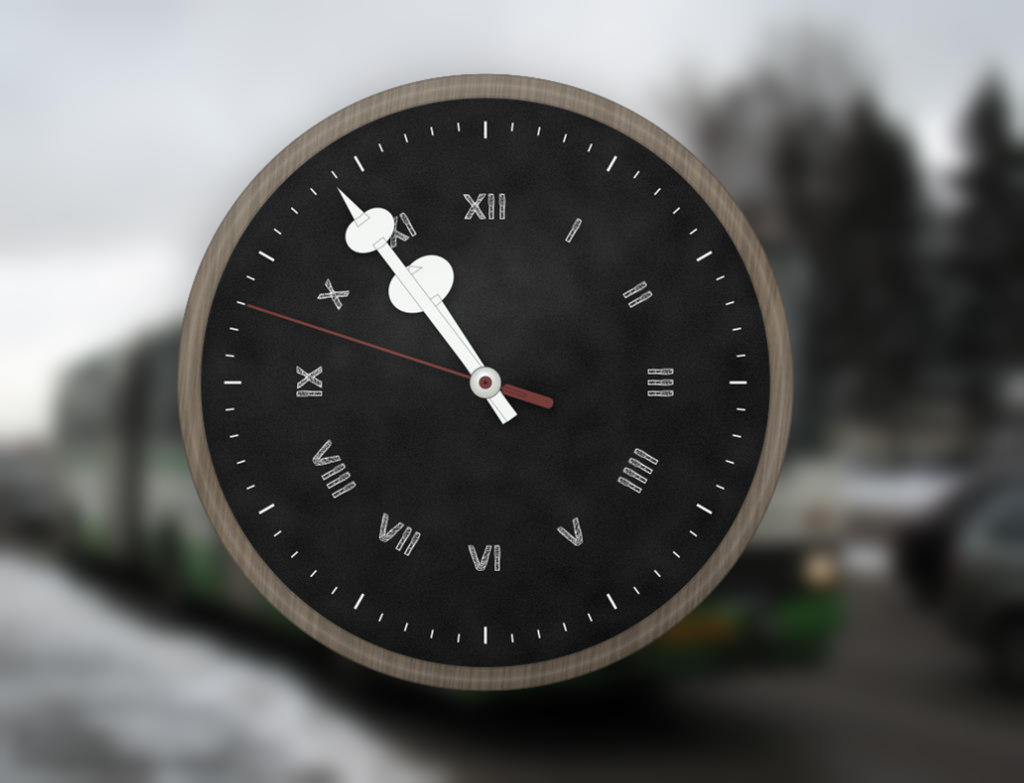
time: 10:53:48
